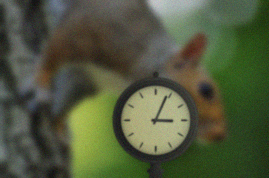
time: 3:04
